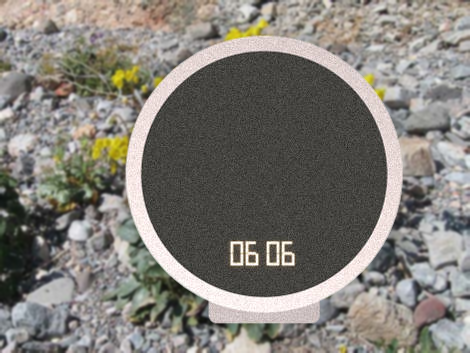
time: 6:06
